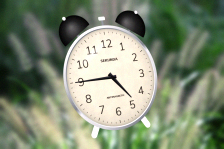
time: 4:45
